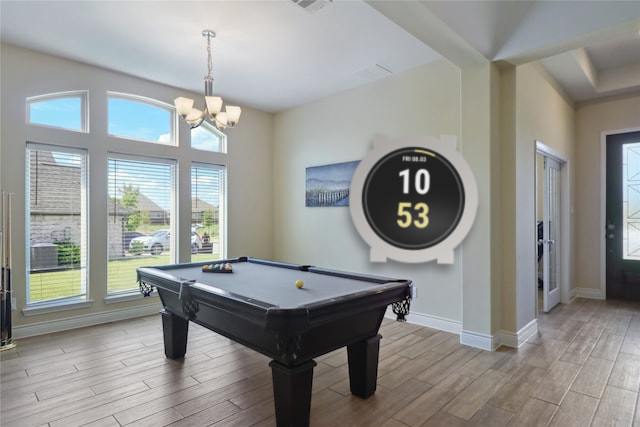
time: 10:53
